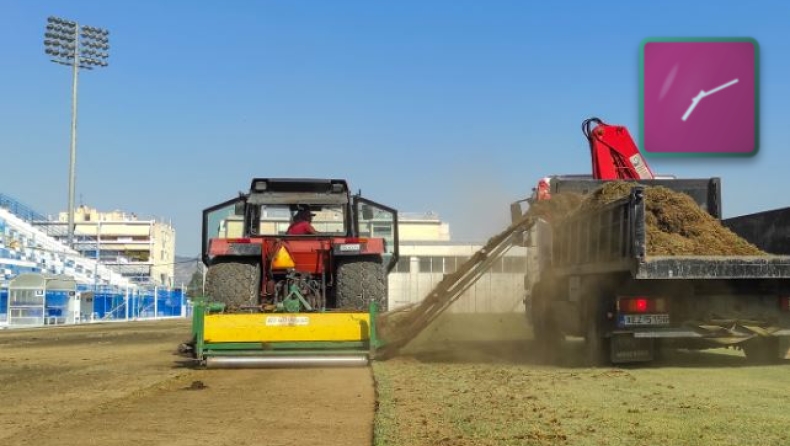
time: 7:11
